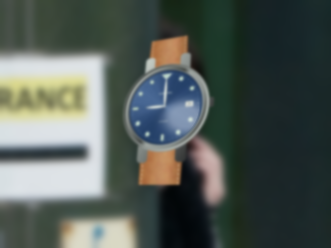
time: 9:00
